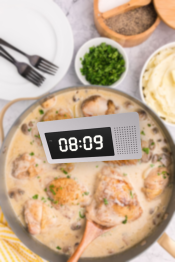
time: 8:09
